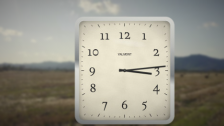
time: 3:14
